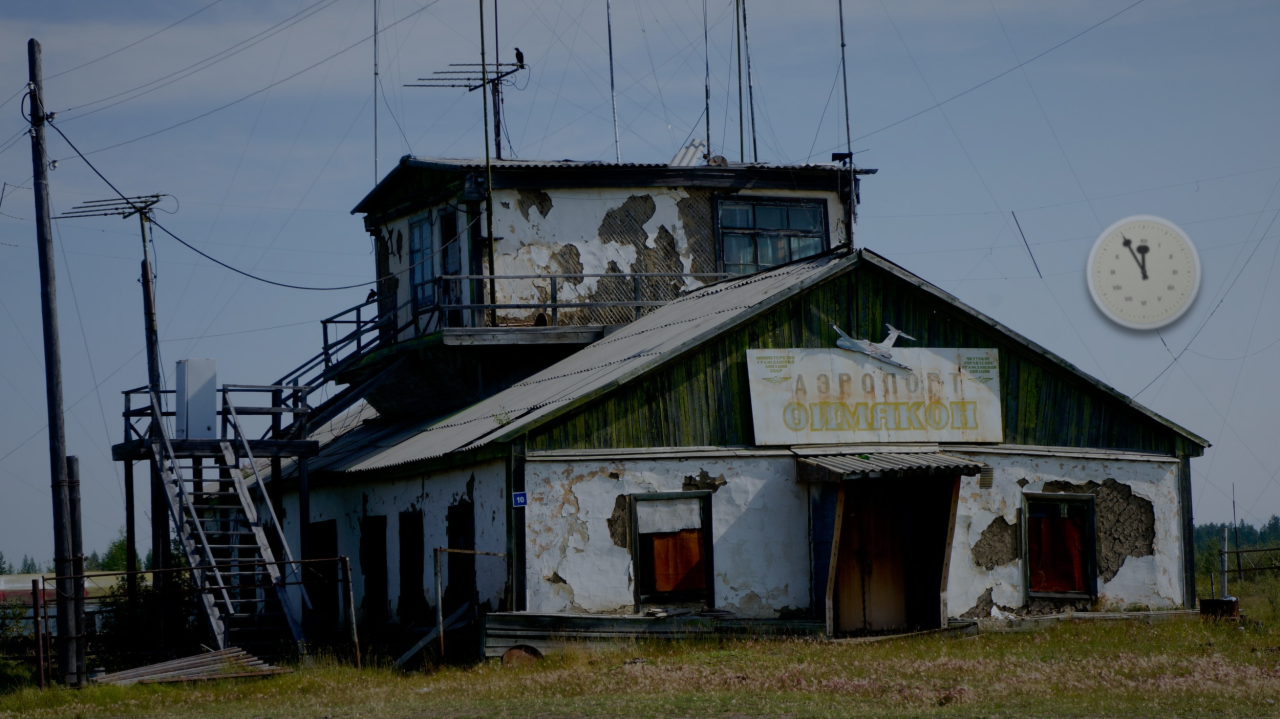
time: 11:55
